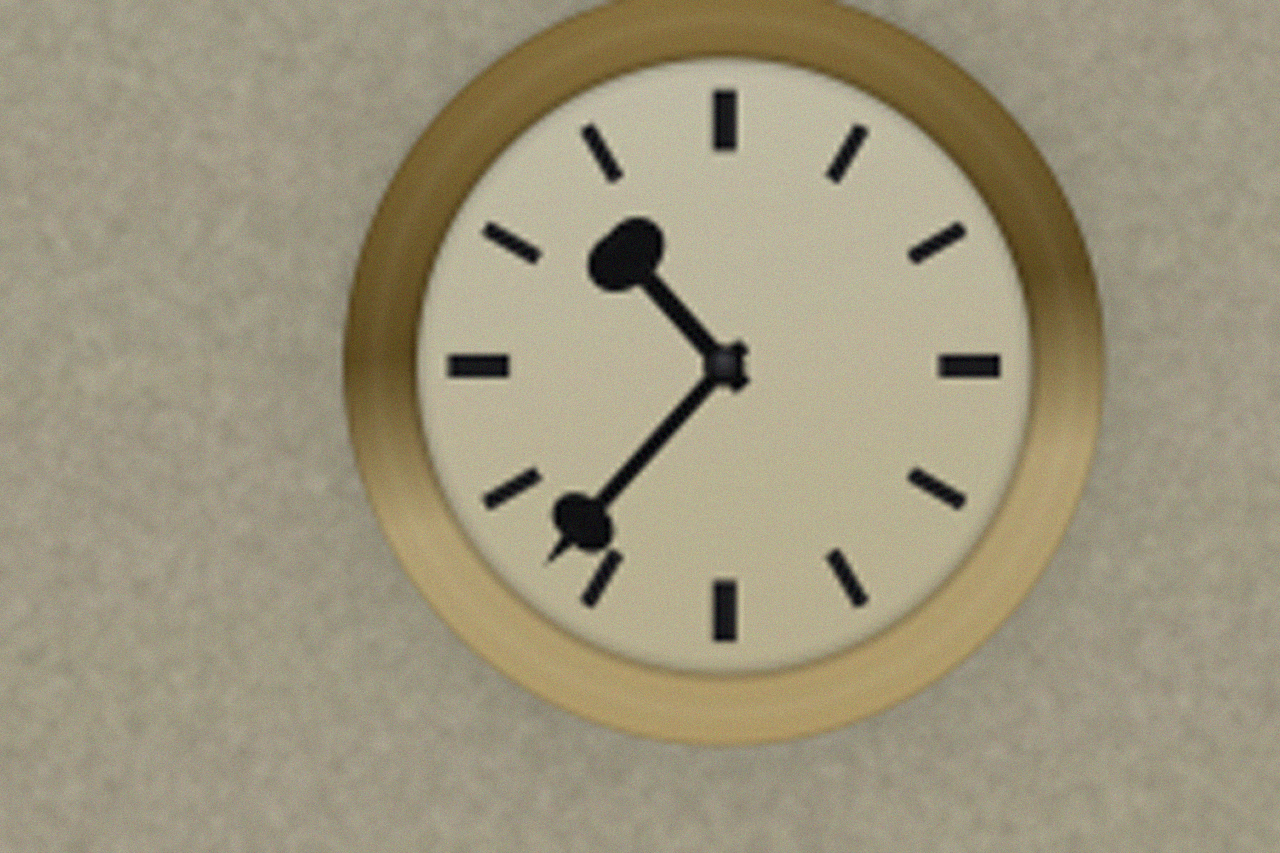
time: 10:37
